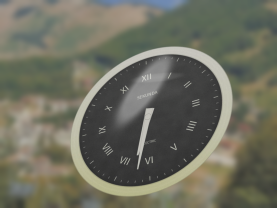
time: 6:32
